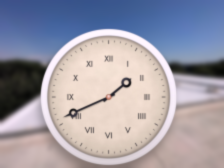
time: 1:41
